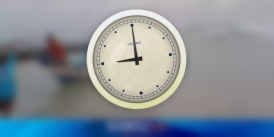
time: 9:00
